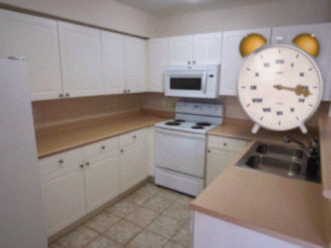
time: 3:17
